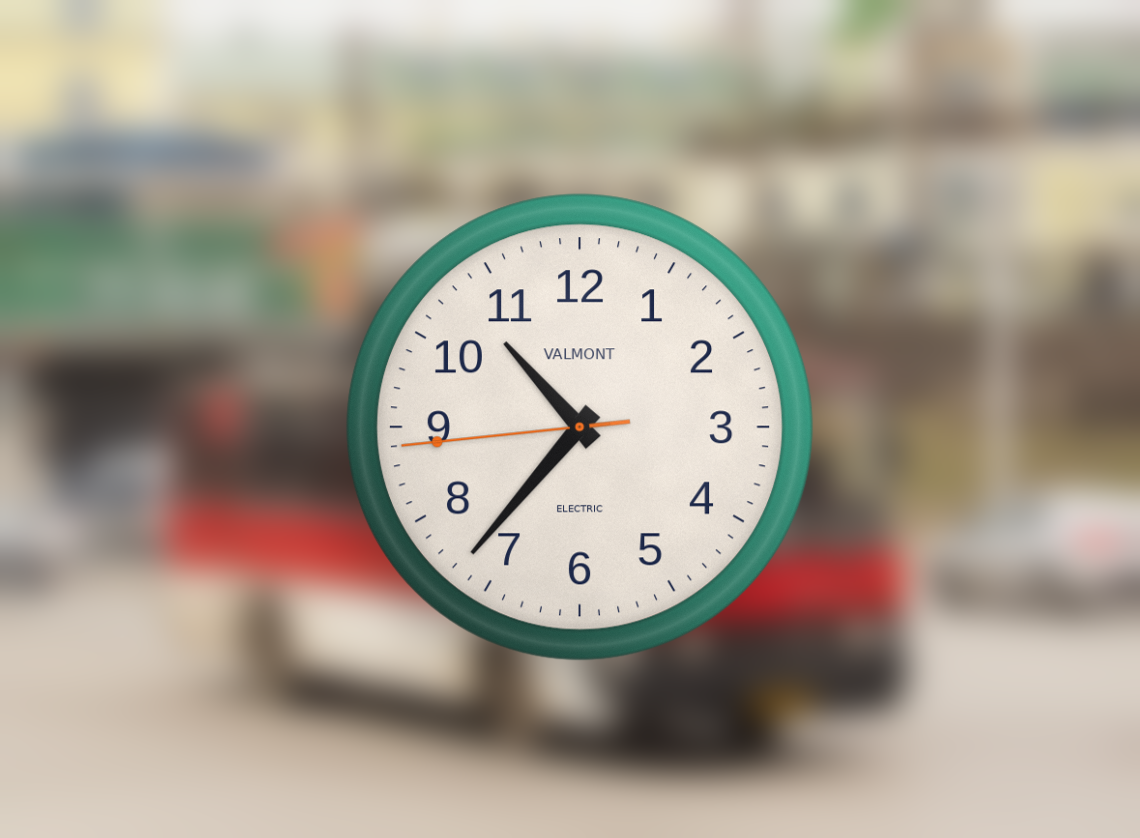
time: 10:36:44
